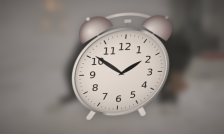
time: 1:51
